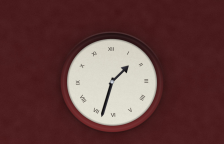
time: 1:33
